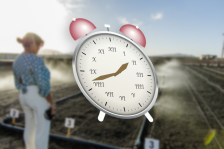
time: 1:42
